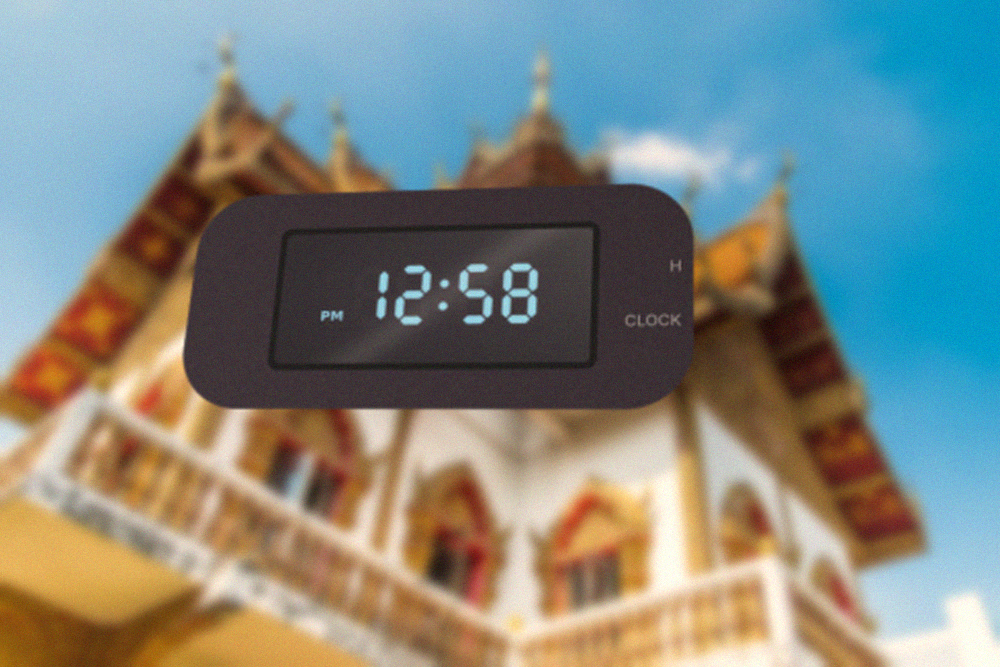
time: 12:58
